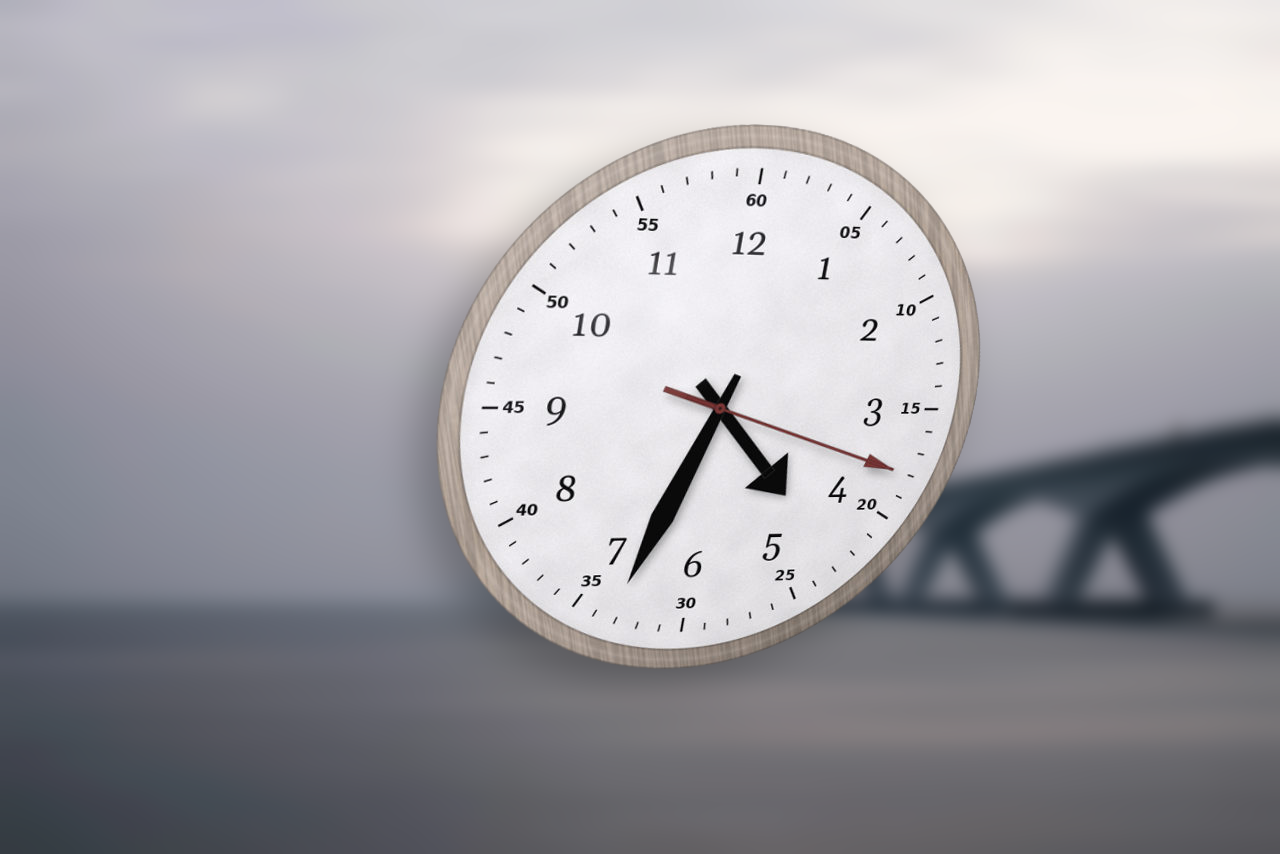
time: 4:33:18
